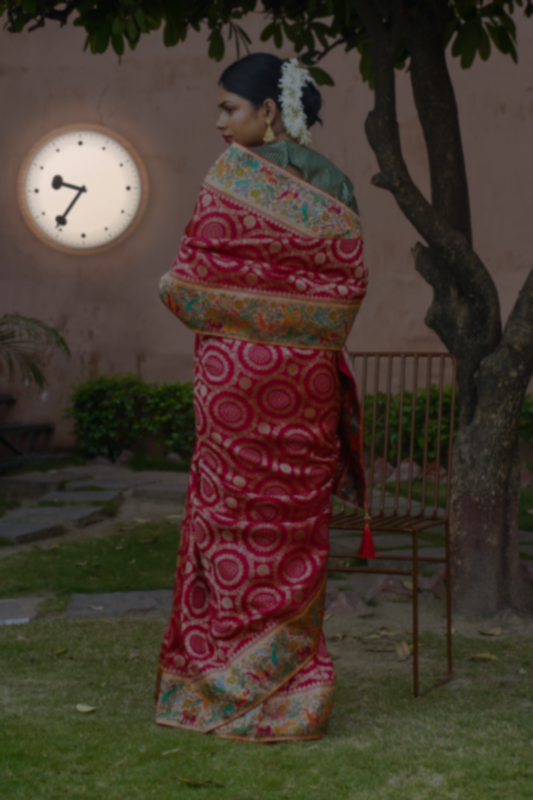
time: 9:36
